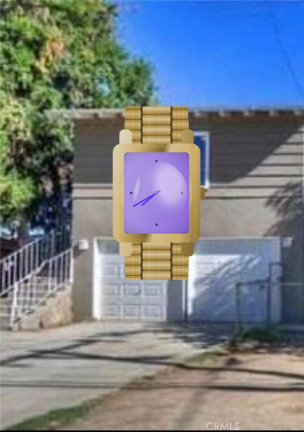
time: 7:40
